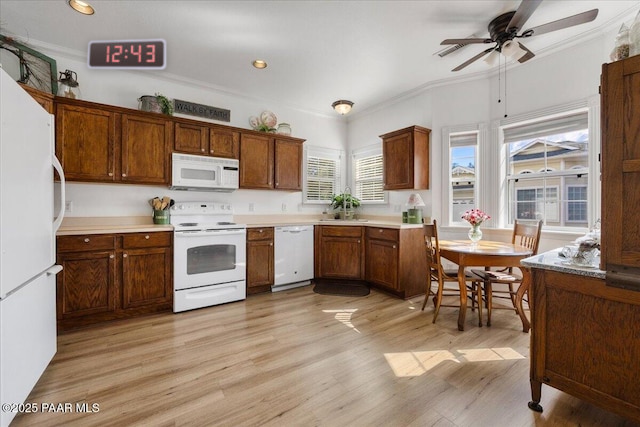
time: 12:43
